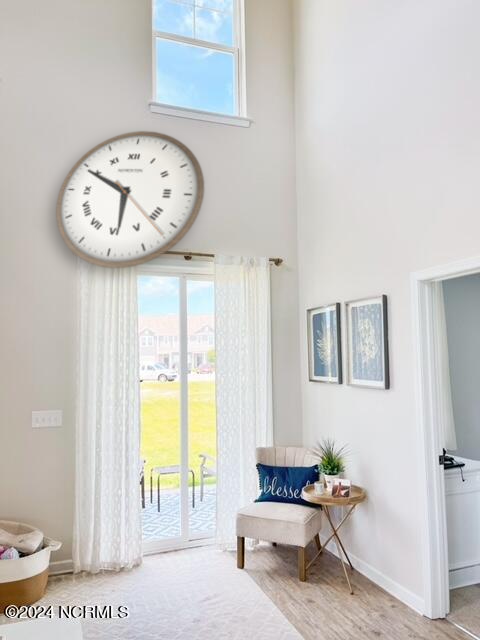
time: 5:49:22
